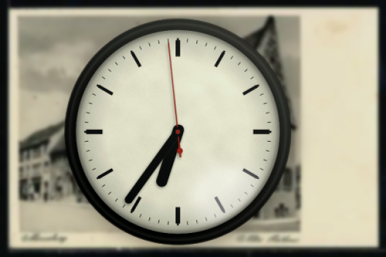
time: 6:35:59
